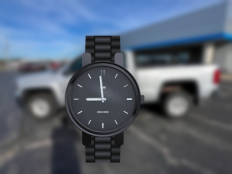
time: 8:59
